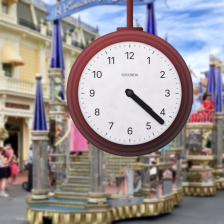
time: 4:22
